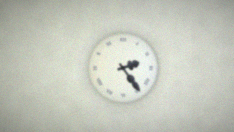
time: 2:24
